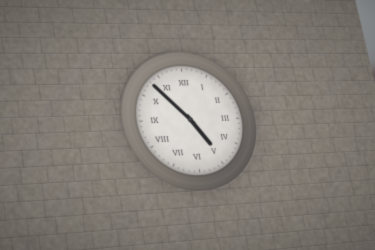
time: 4:53
